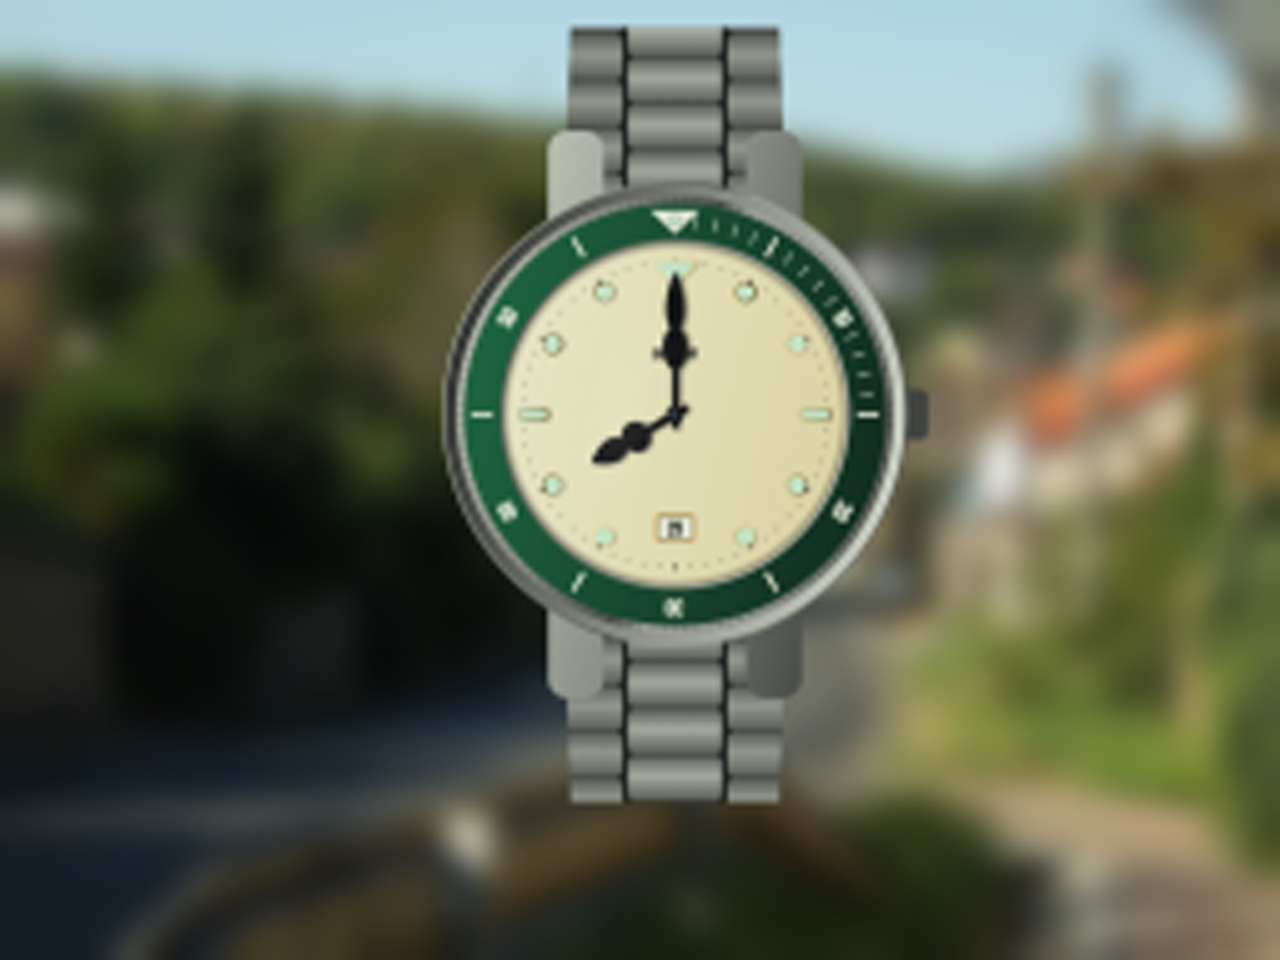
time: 8:00
